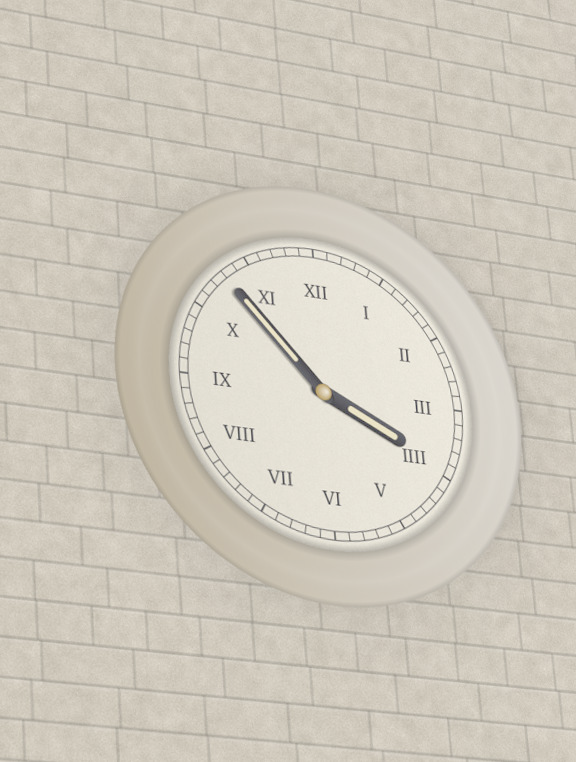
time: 3:53
